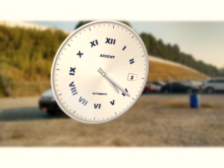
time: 4:20
